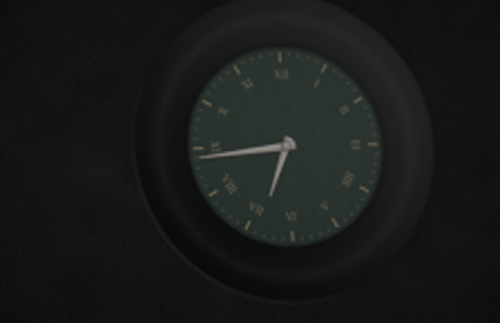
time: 6:44
